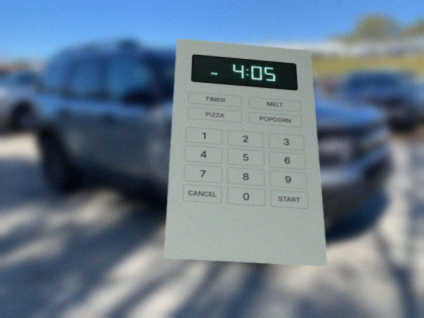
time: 4:05
